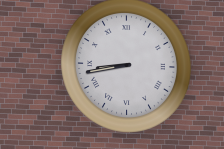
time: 8:43
